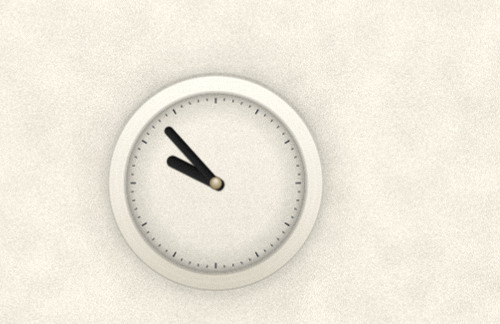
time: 9:53
